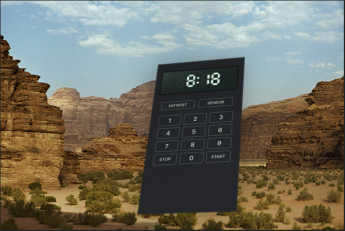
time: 8:18
